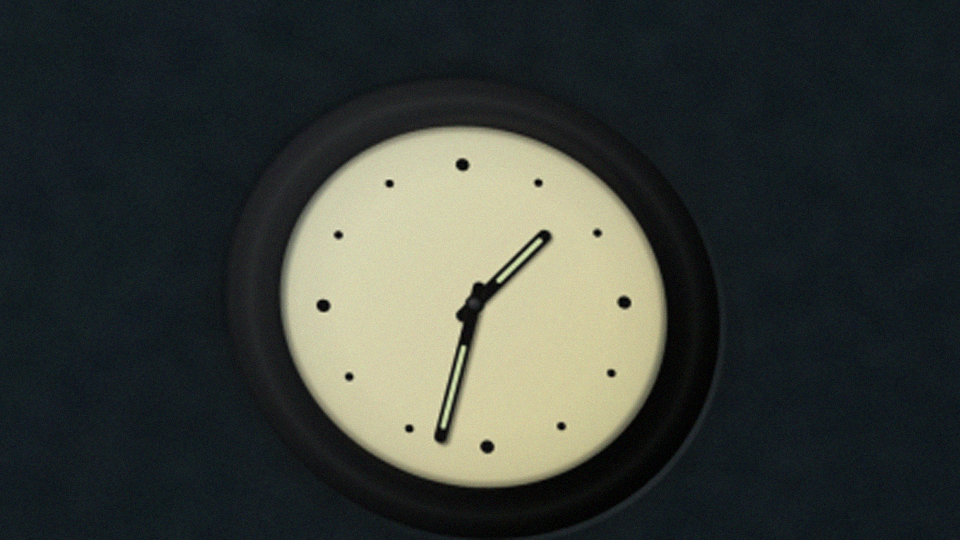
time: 1:33
